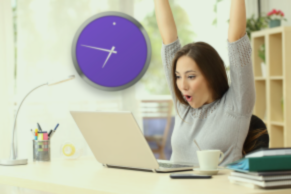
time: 6:46
